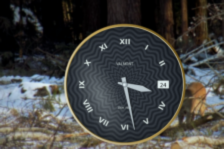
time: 3:28
